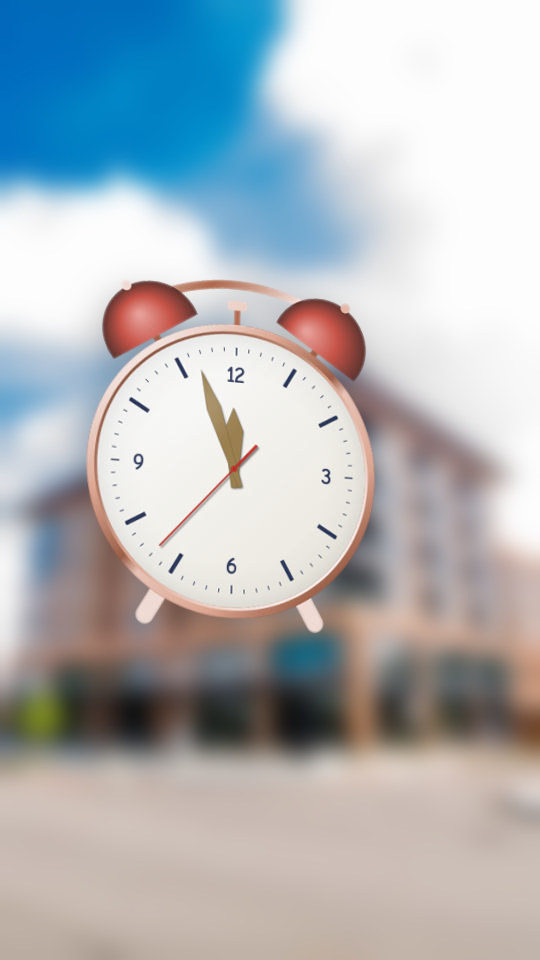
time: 11:56:37
